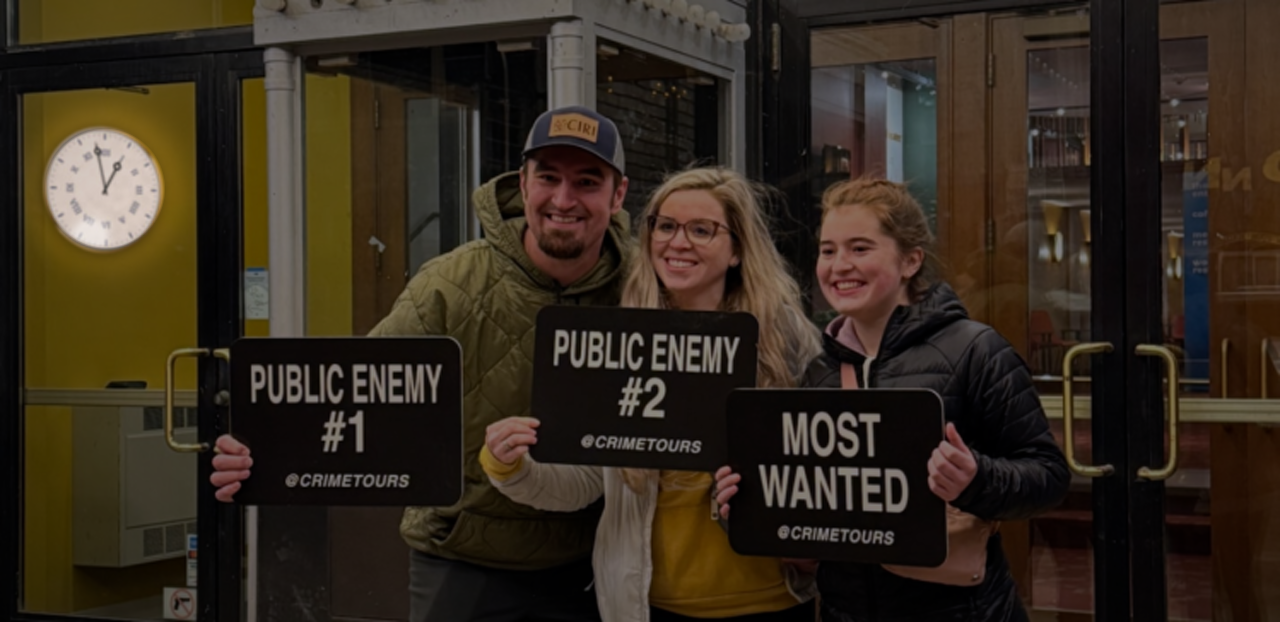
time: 12:58
